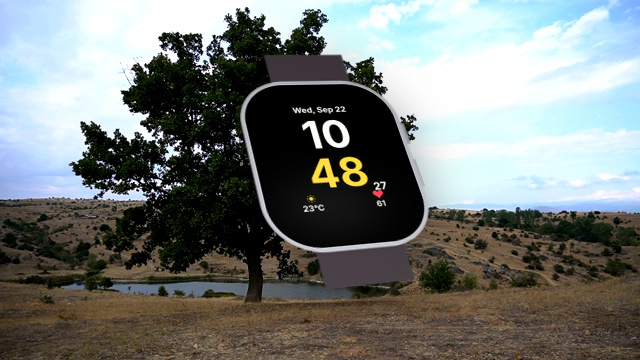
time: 10:48:27
